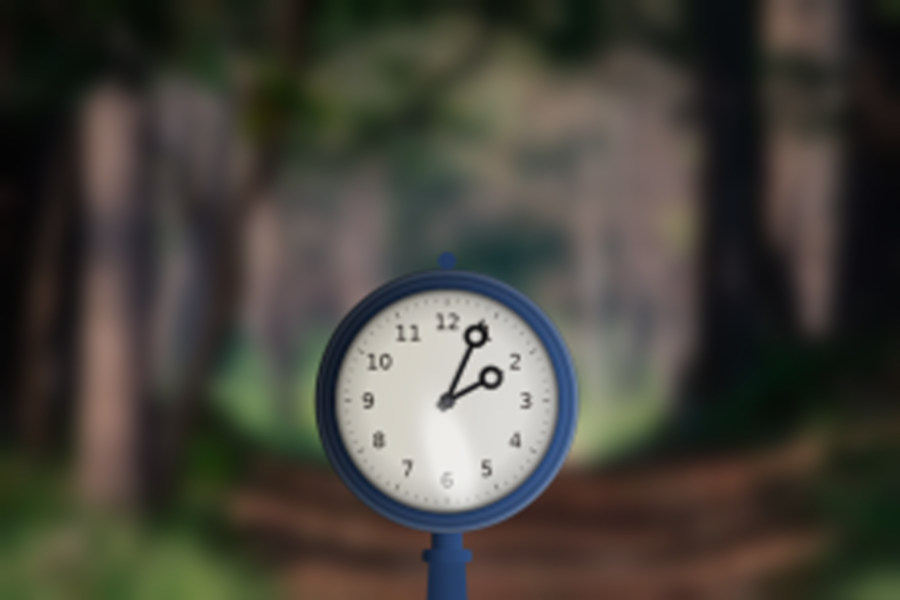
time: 2:04
